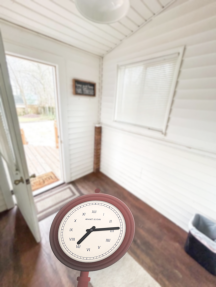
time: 7:14
